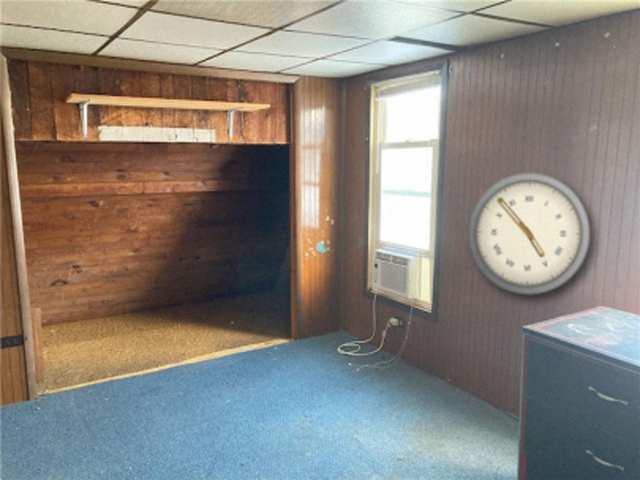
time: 4:53
